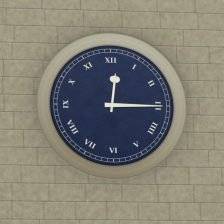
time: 12:15
